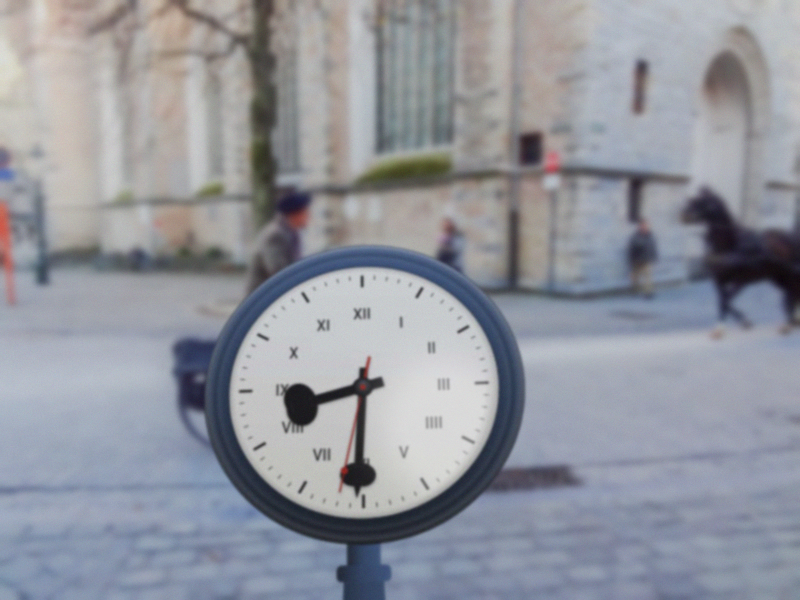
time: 8:30:32
